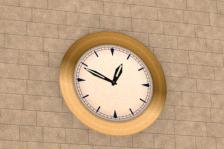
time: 12:49
